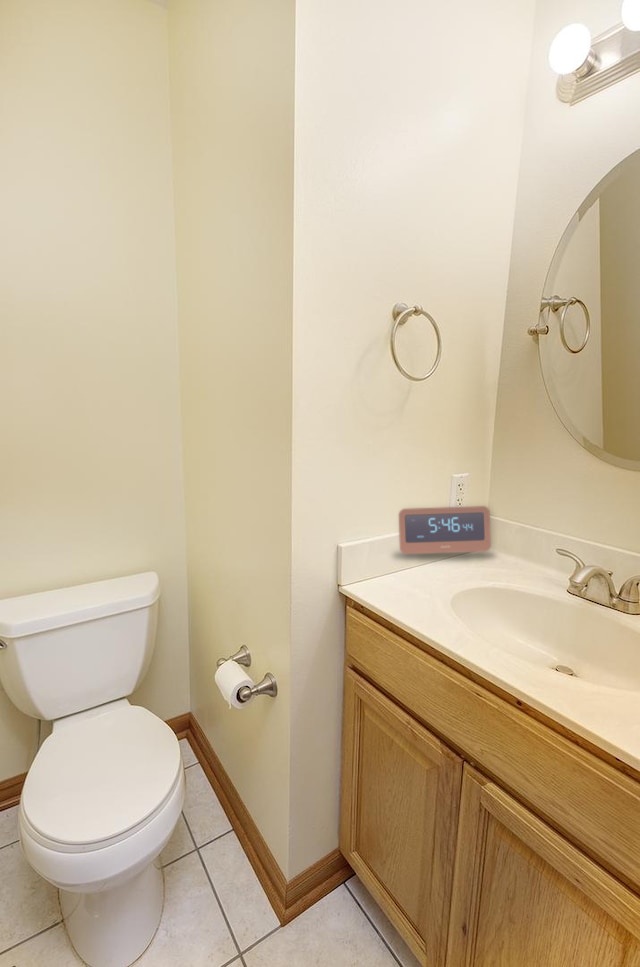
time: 5:46
